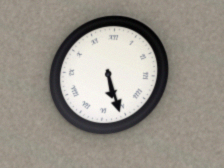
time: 5:26
